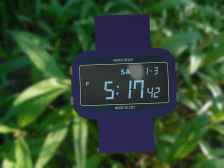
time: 5:17:42
